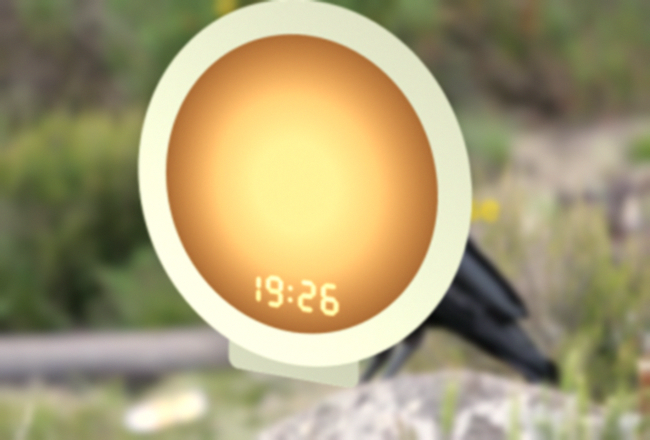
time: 19:26
